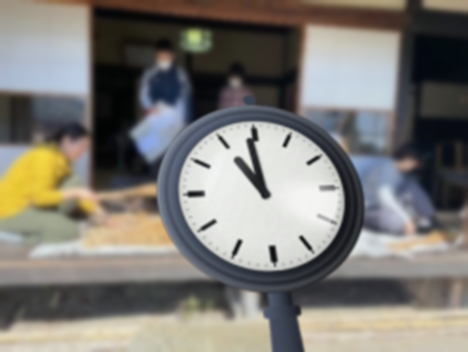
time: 10:59
